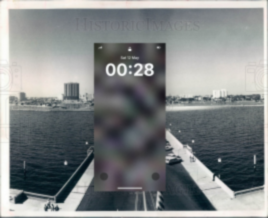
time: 0:28
